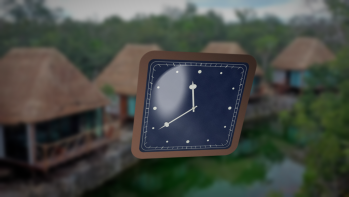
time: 11:39
